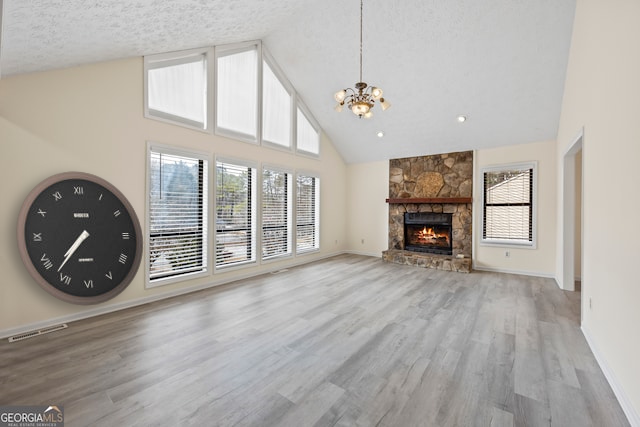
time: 7:37
